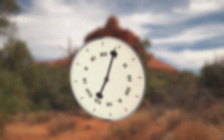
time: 7:04
